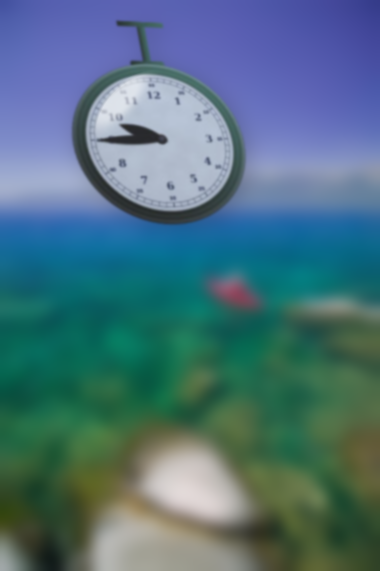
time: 9:45
